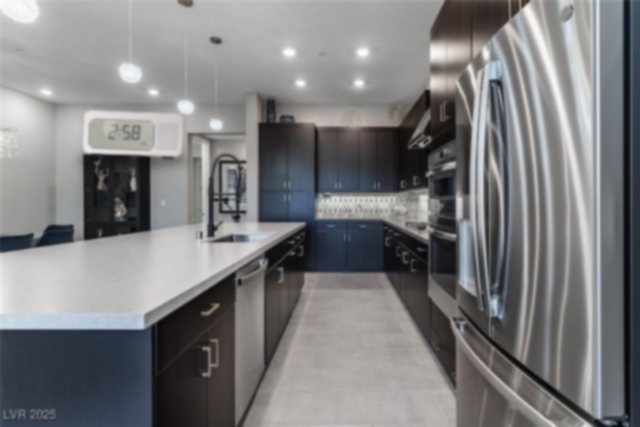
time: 2:58
